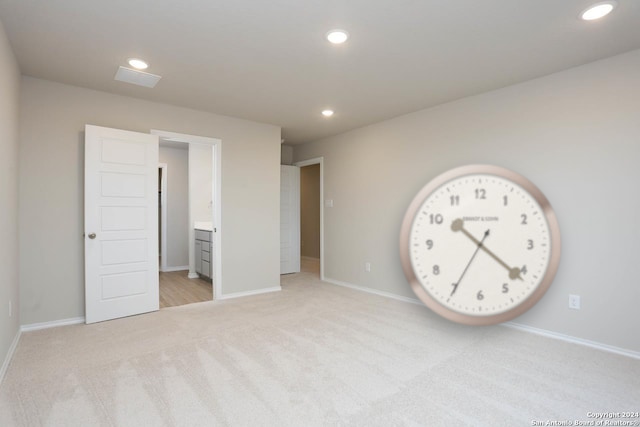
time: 10:21:35
